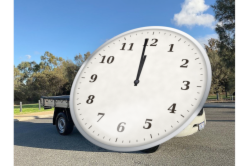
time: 11:59
